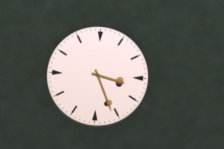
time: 3:26
